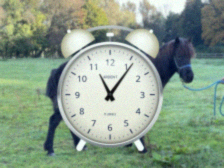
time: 11:06
